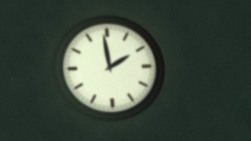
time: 1:59
